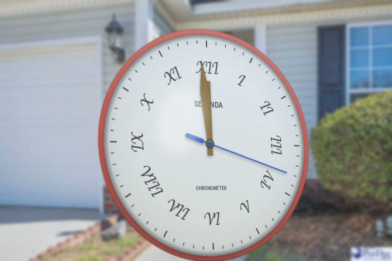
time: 11:59:18
